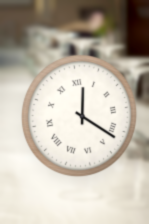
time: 12:22
